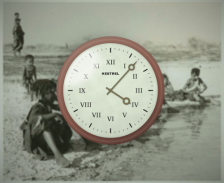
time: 4:07
